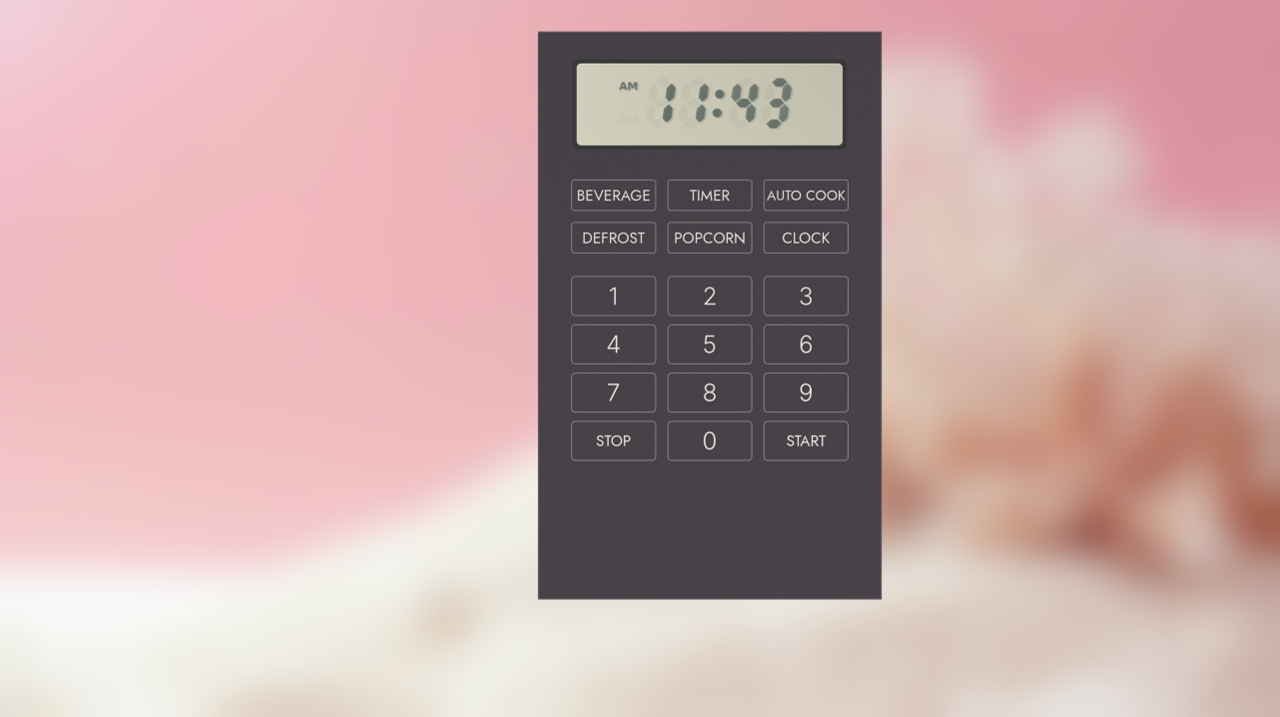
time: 11:43
